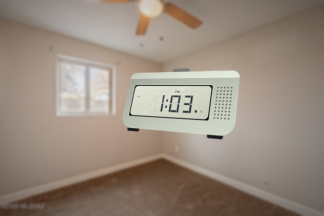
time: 1:03
